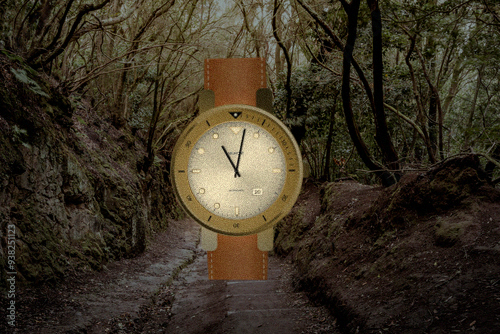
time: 11:02
